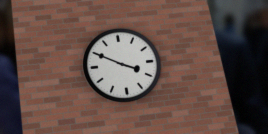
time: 3:50
